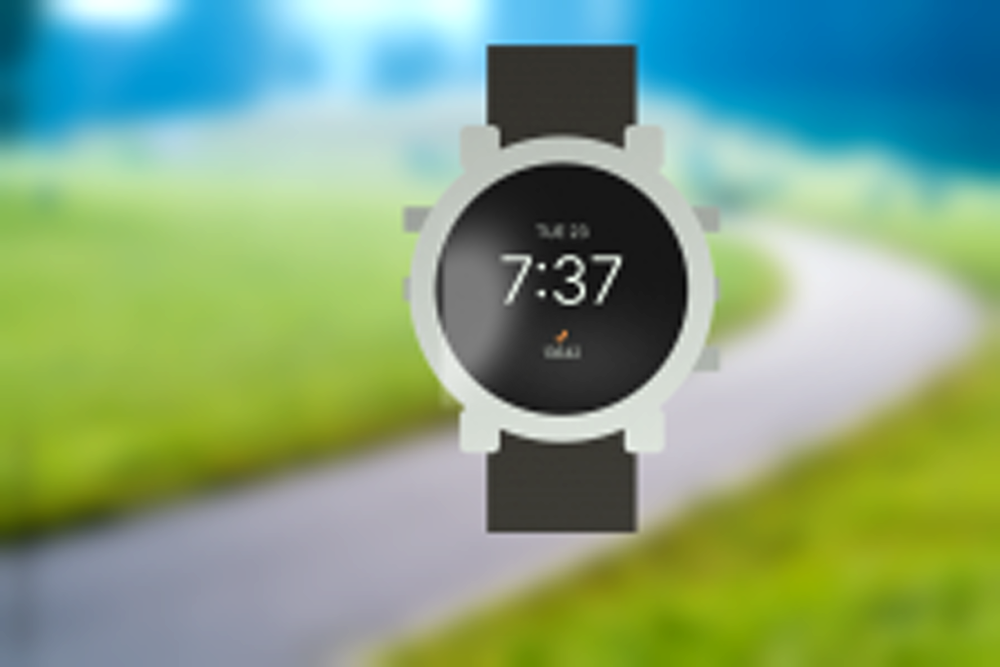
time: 7:37
